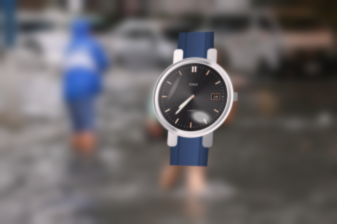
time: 7:37
